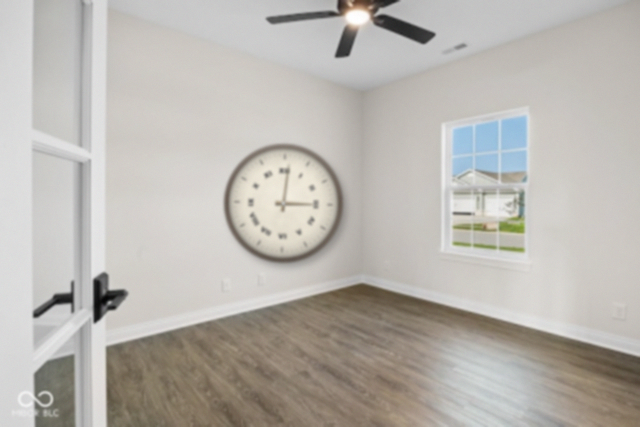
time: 3:01
